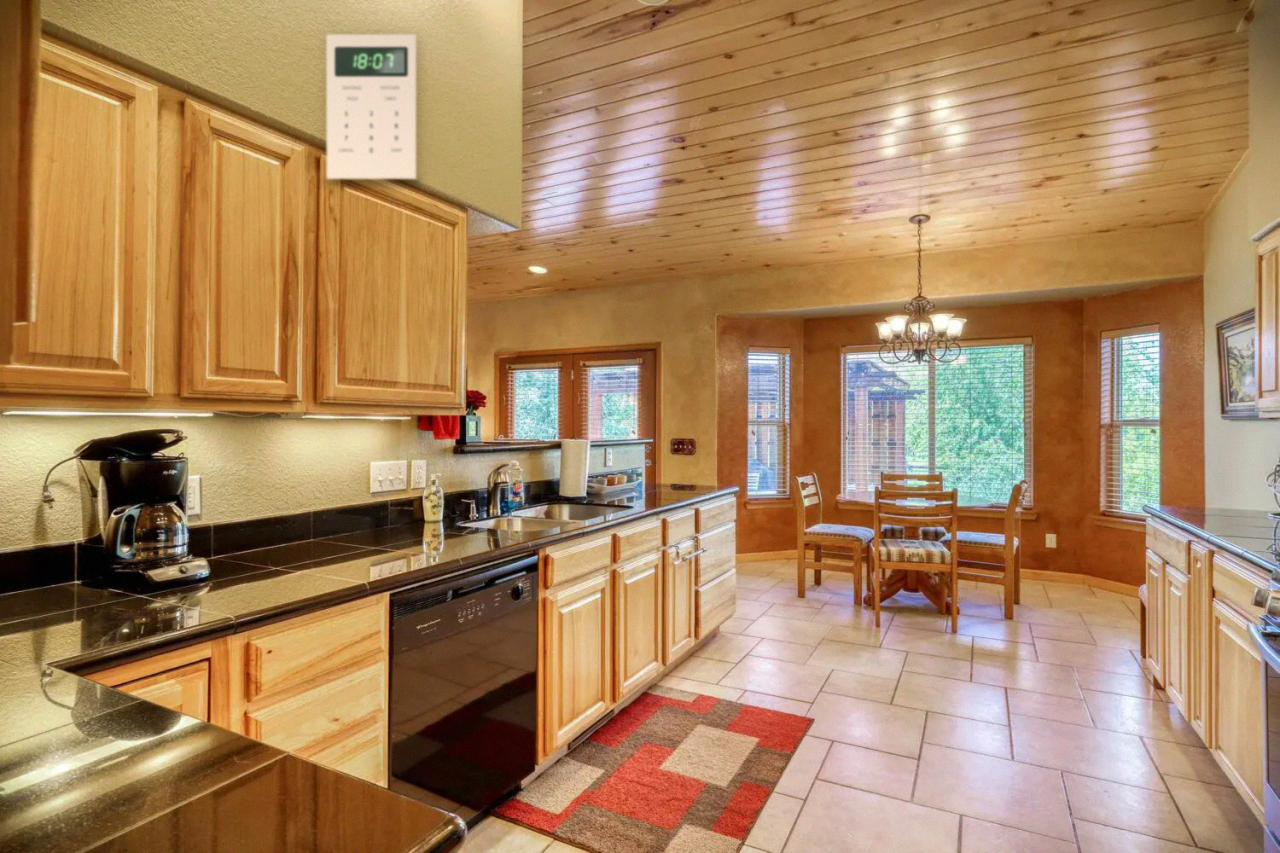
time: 18:07
